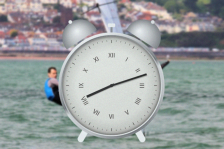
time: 8:12
